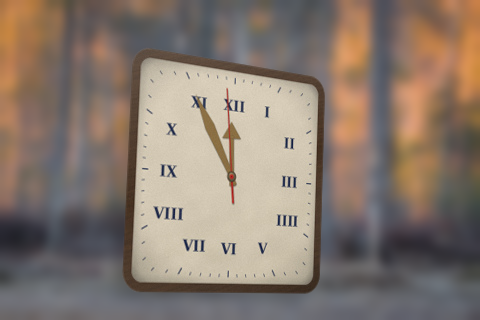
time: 11:54:59
